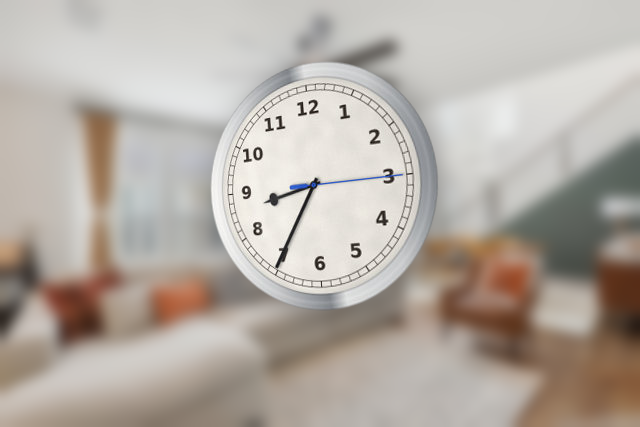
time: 8:35:15
